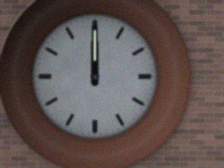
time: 12:00
